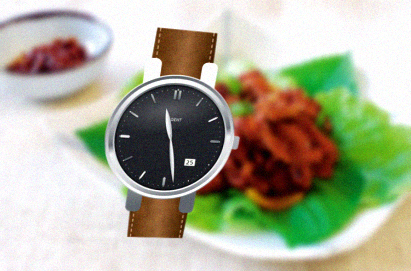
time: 11:28
